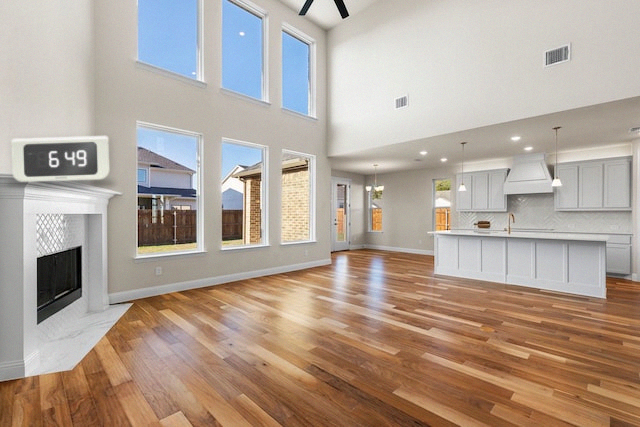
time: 6:49
